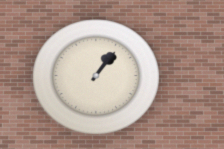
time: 1:06
